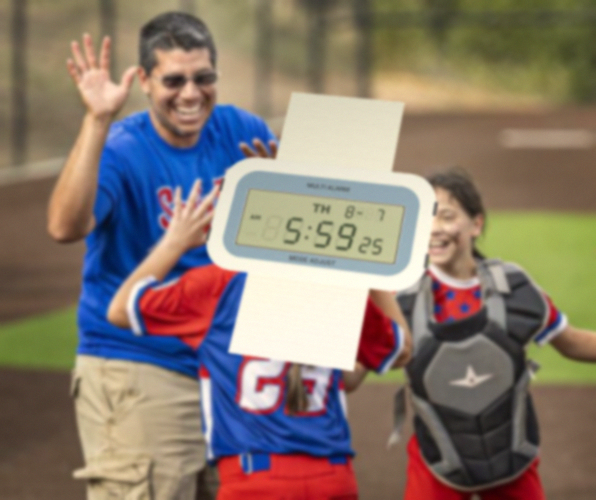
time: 5:59:25
